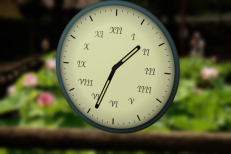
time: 1:34
